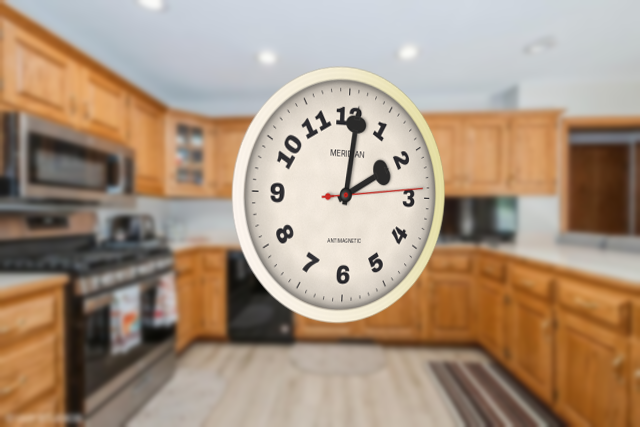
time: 2:01:14
